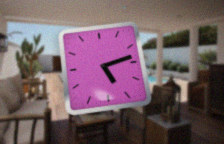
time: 5:13
